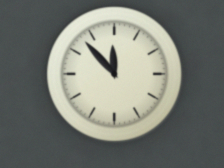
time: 11:53
